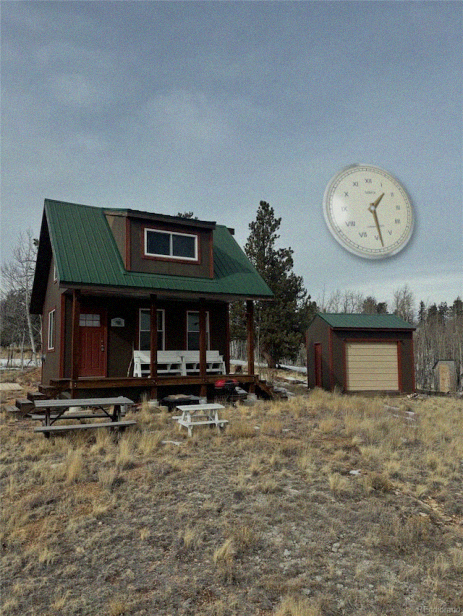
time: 1:29
